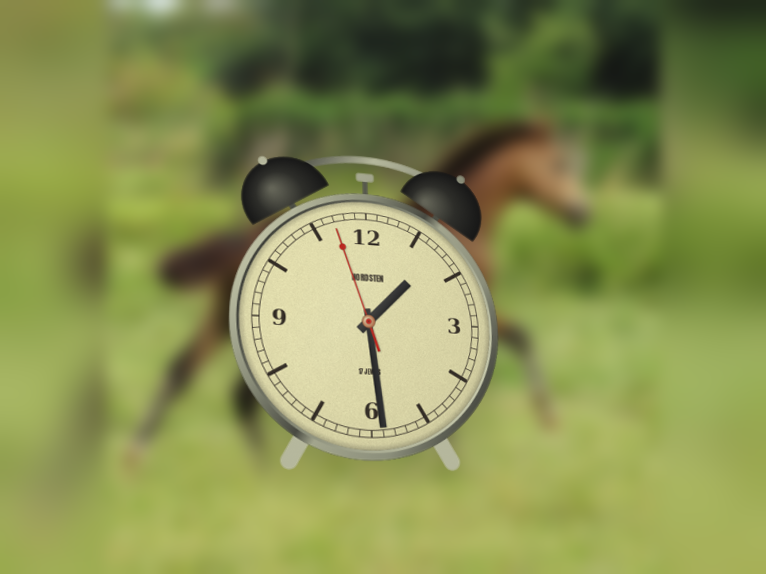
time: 1:28:57
